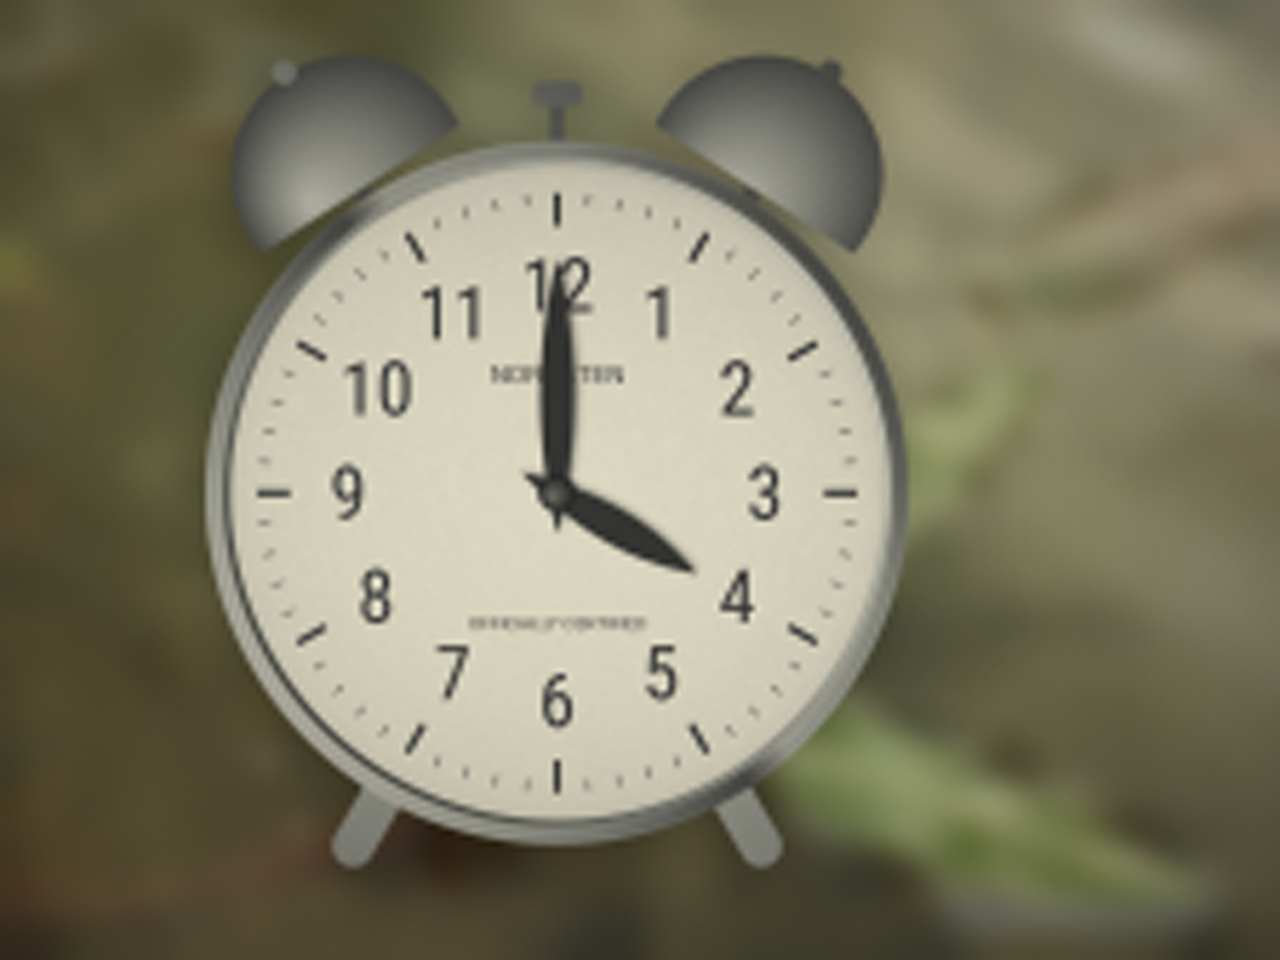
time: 4:00
